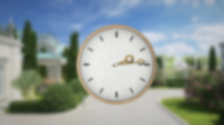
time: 2:14
